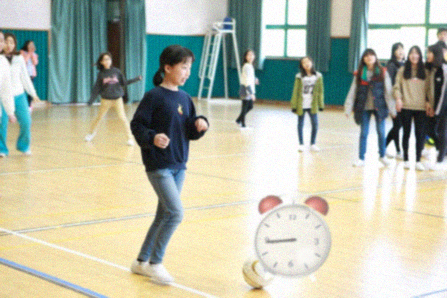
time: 8:44
